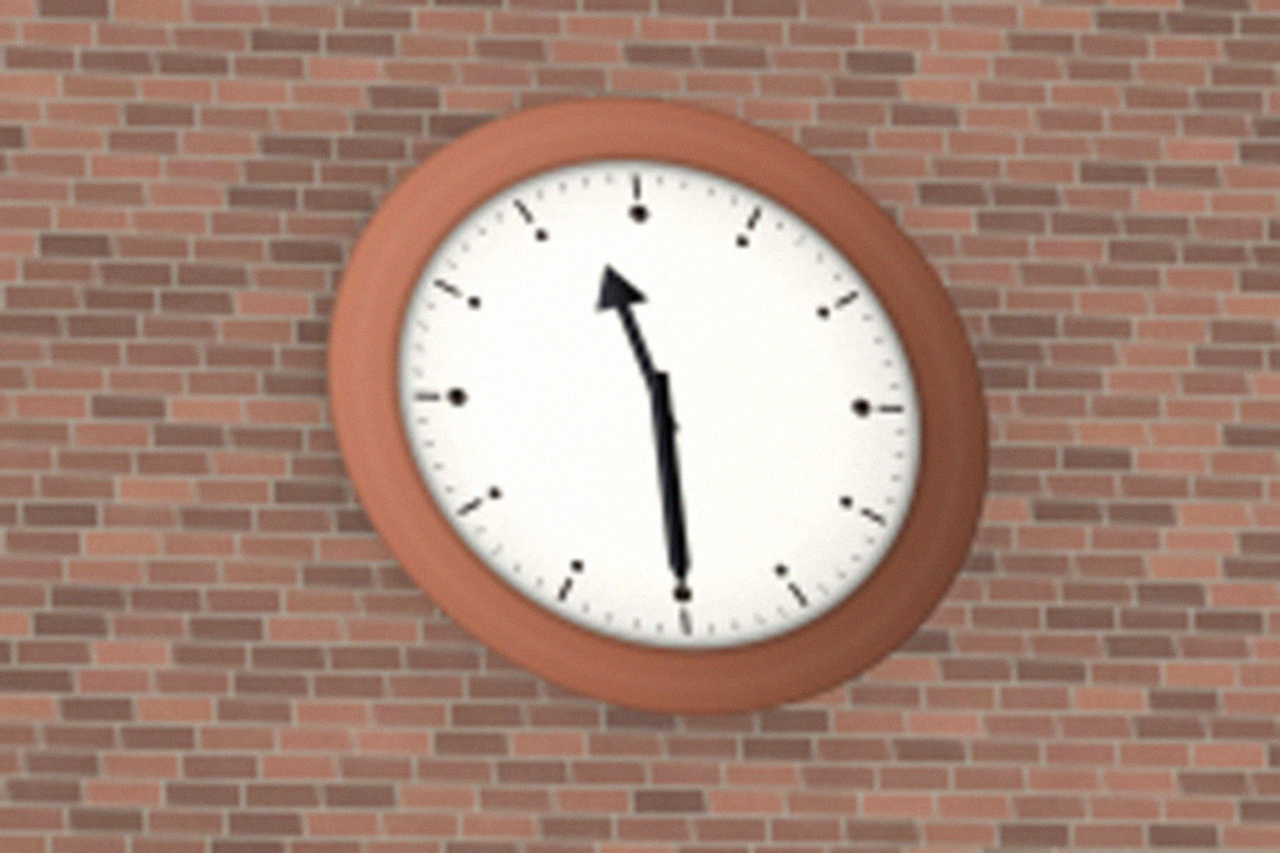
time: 11:30
